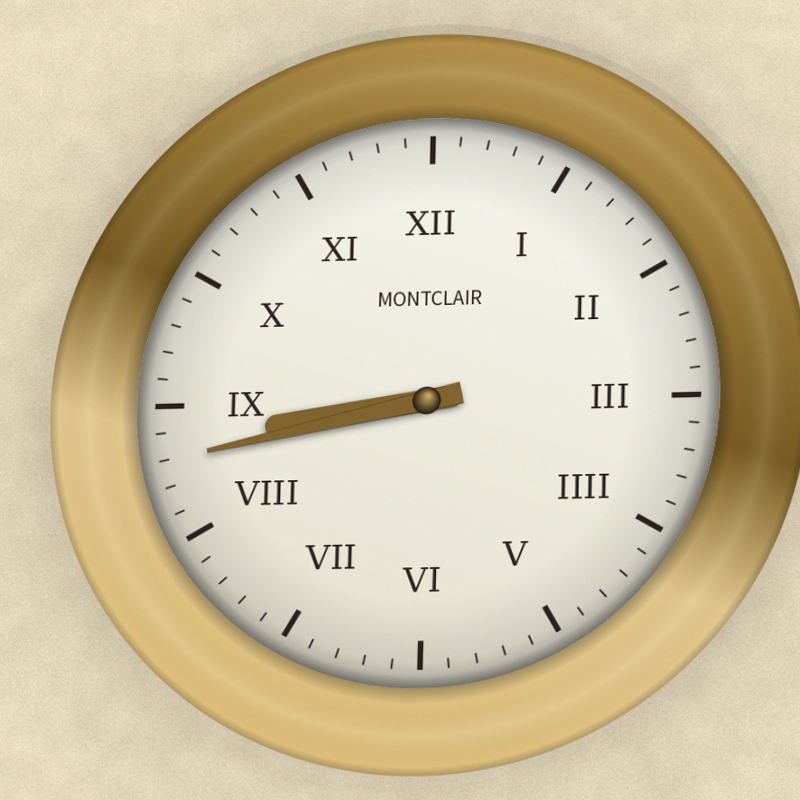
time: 8:43
